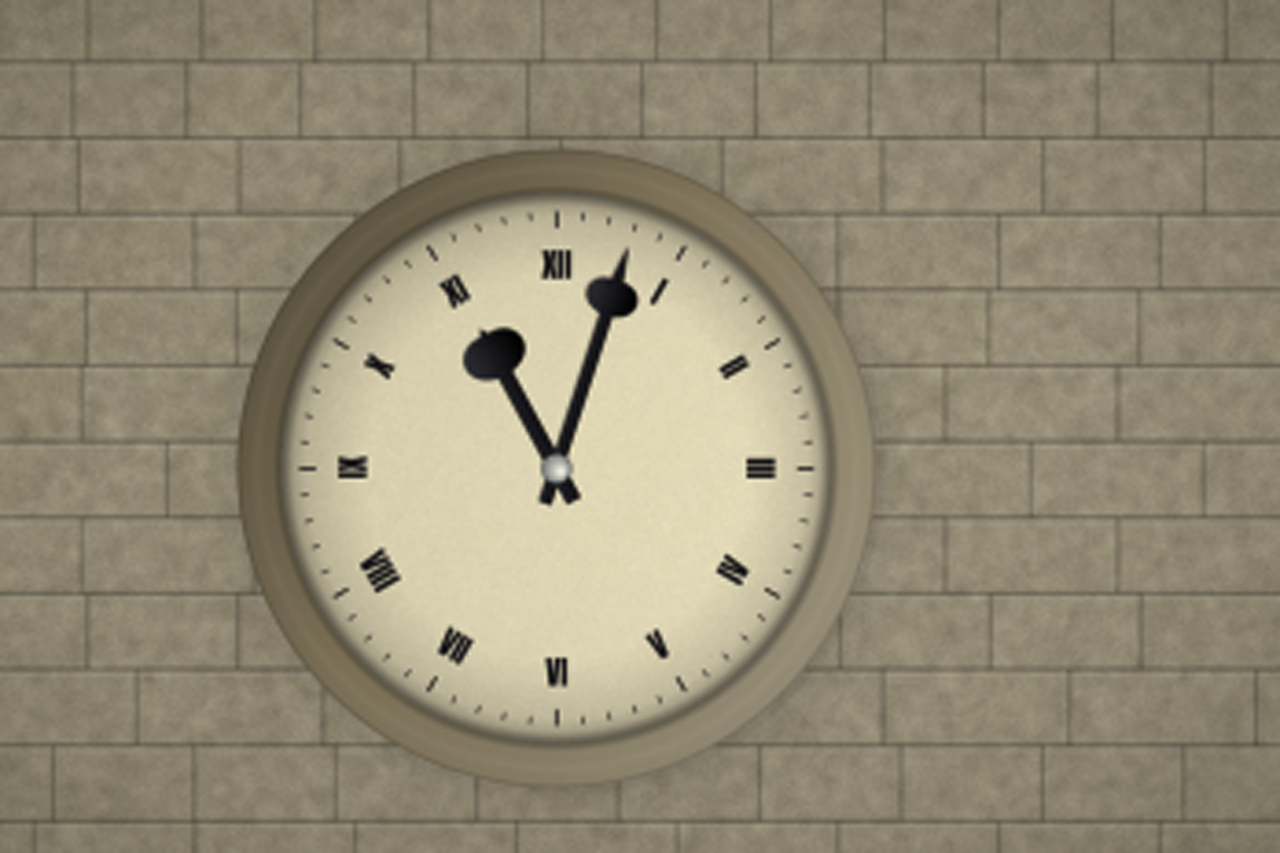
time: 11:03
